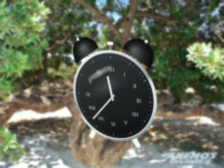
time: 11:37
